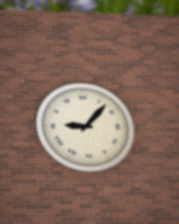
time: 9:07
